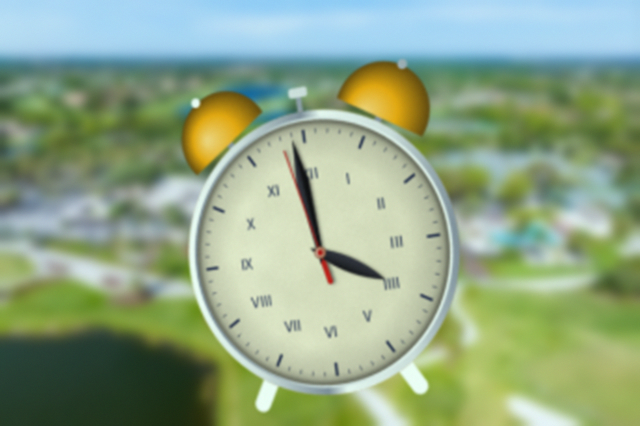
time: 3:58:58
